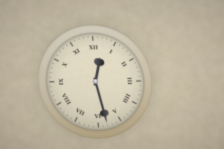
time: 12:28
